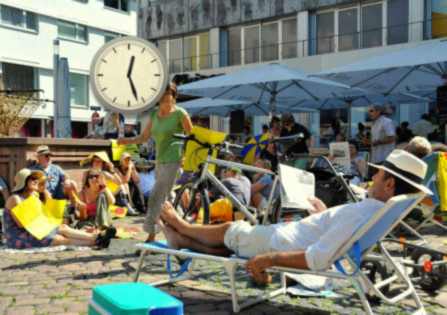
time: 12:27
